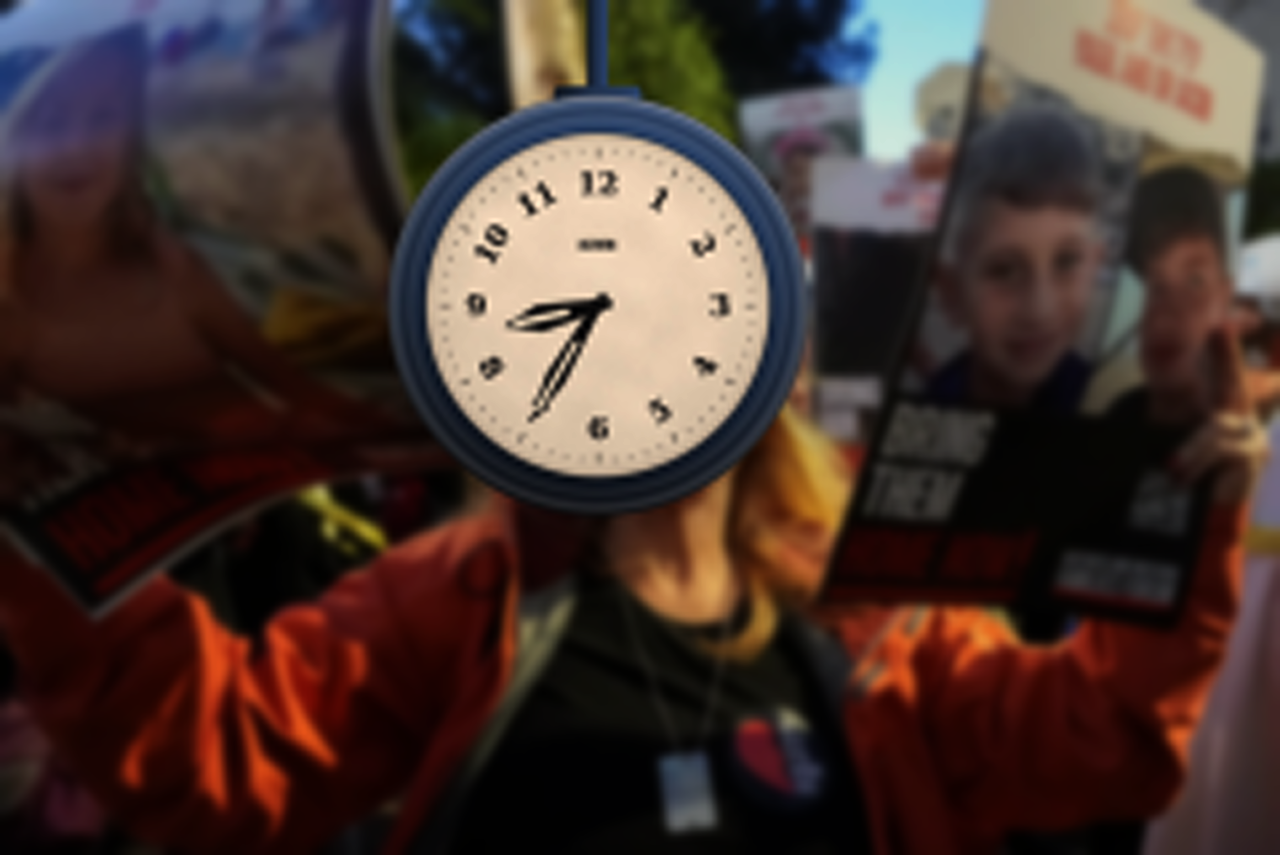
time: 8:35
